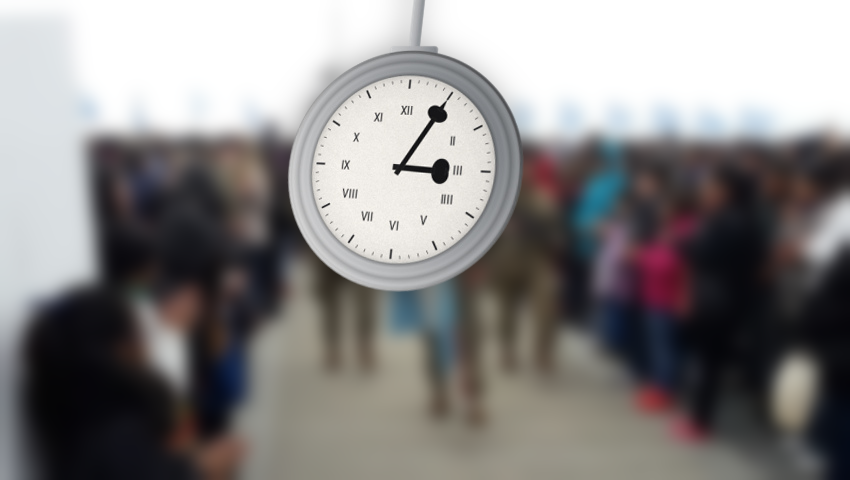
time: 3:05
